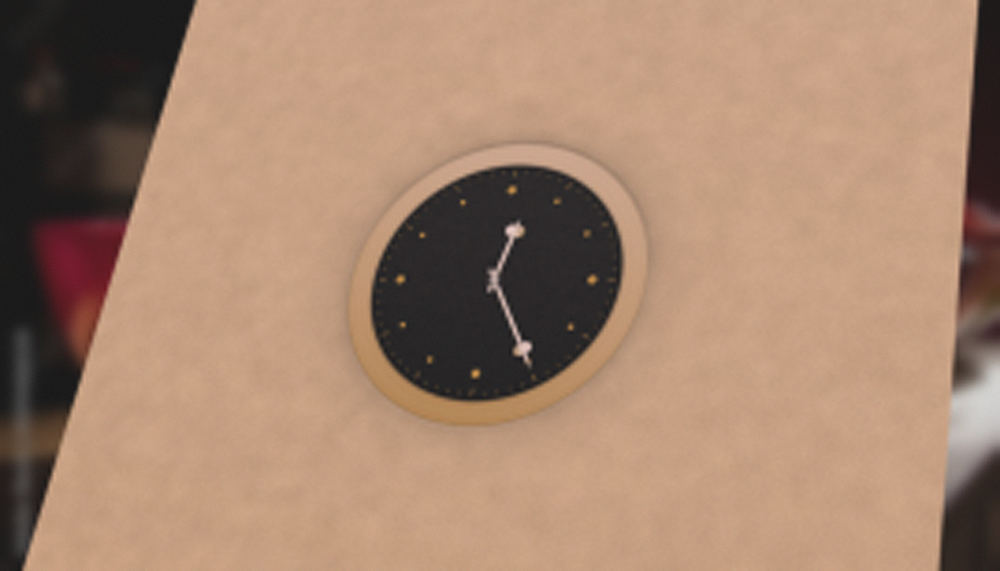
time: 12:25
